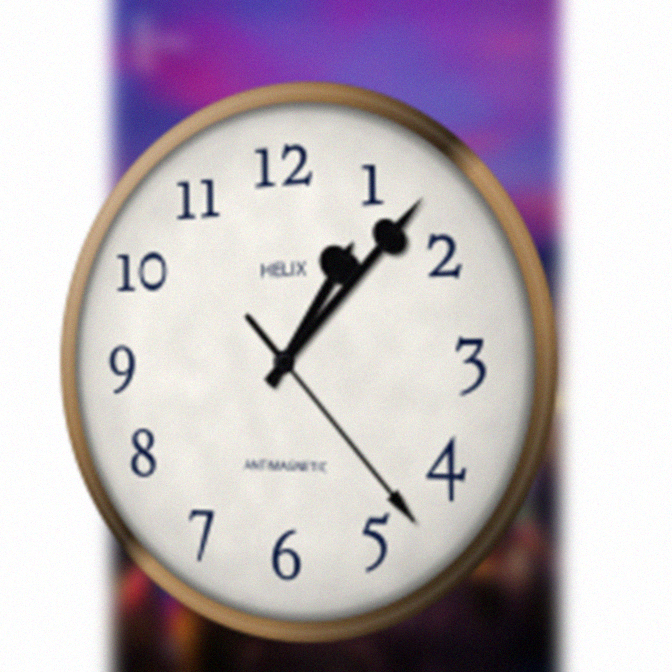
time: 1:07:23
